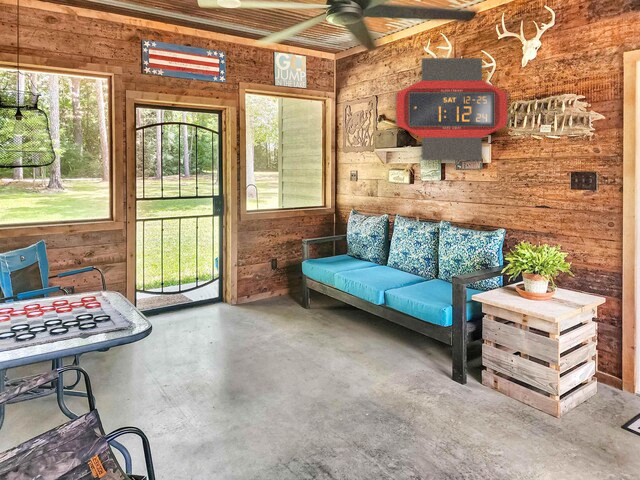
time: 1:12
